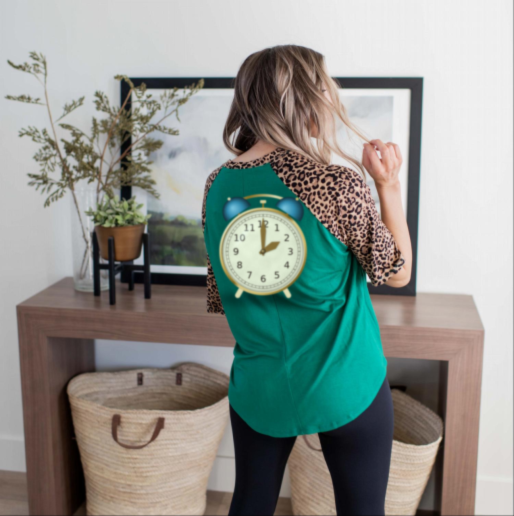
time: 2:00
